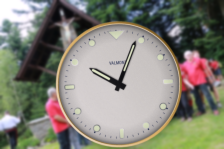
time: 10:04
